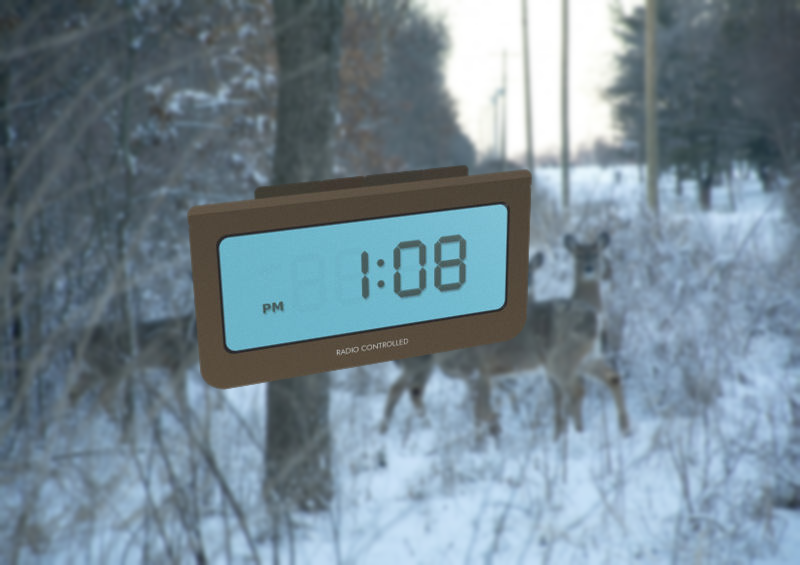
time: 1:08
